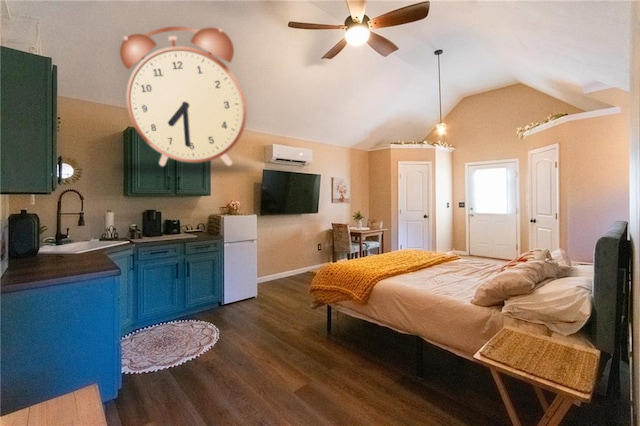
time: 7:31
